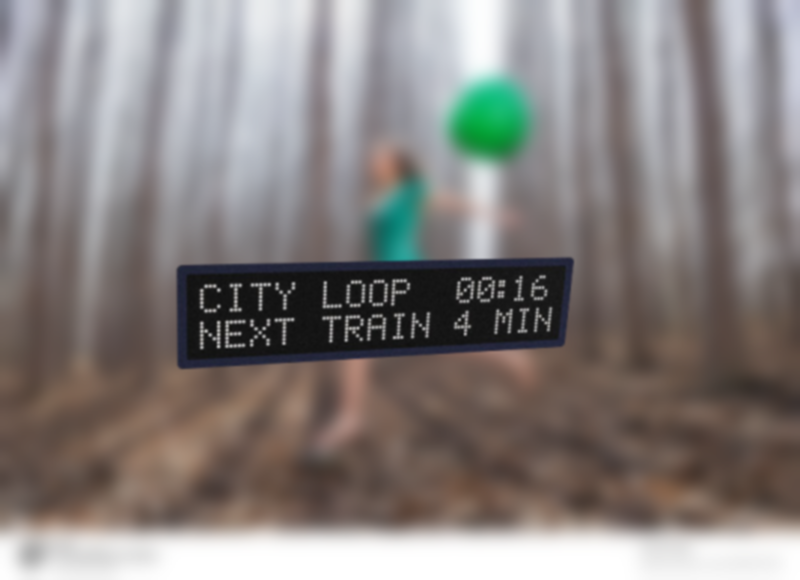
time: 0:16
